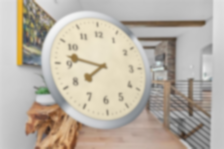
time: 7:47
